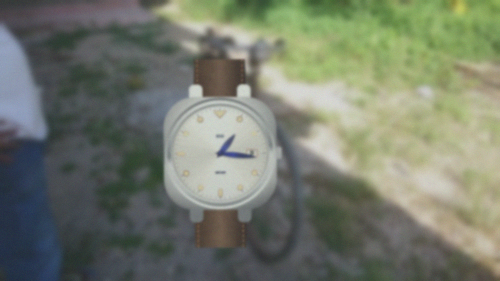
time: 1:16
